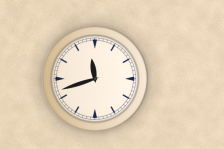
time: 11:42
